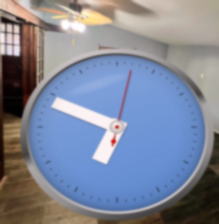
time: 6:49:02
